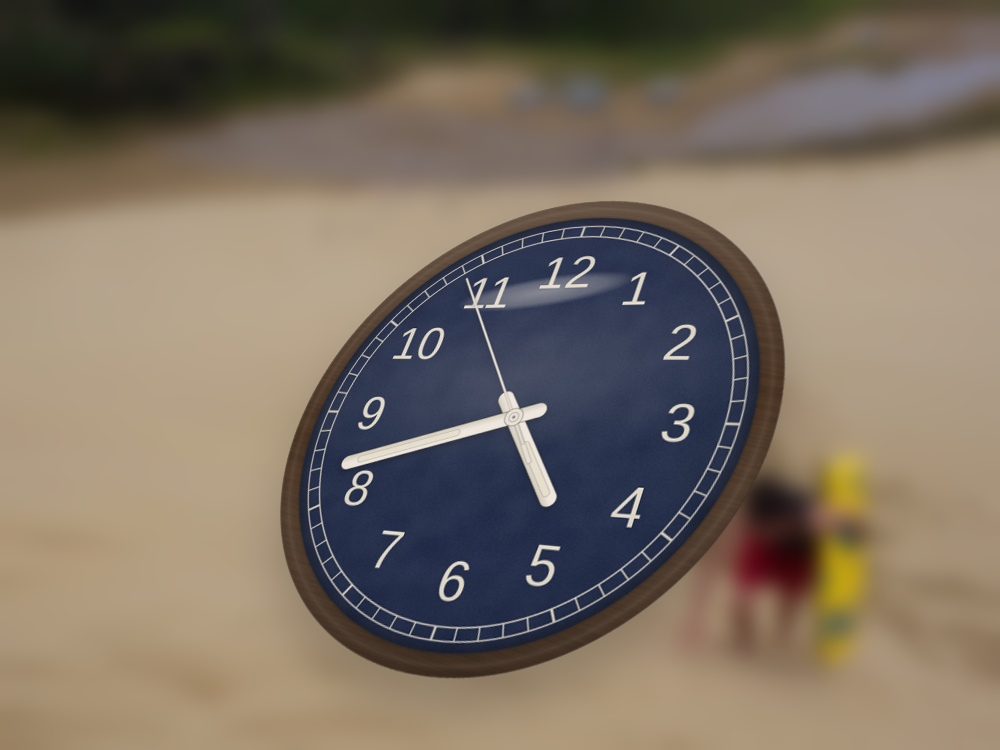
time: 4:41:54
